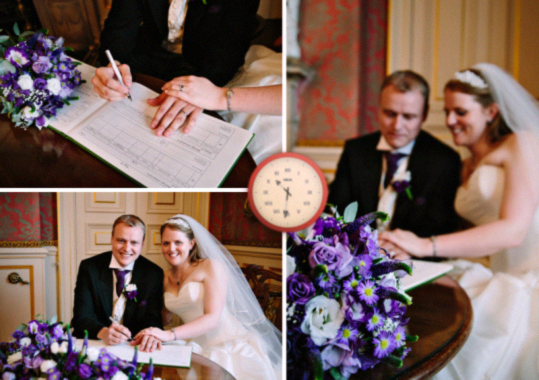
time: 10:31
